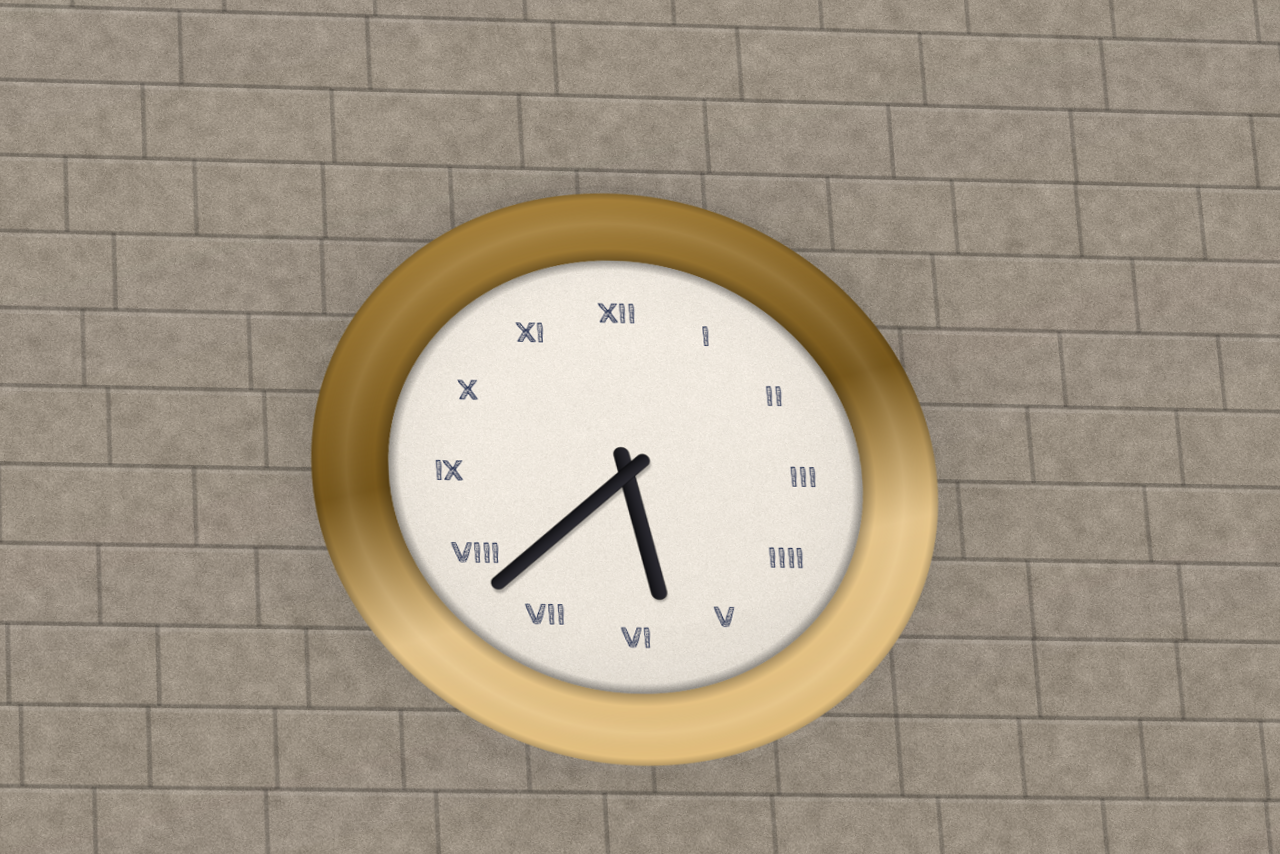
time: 5:38
